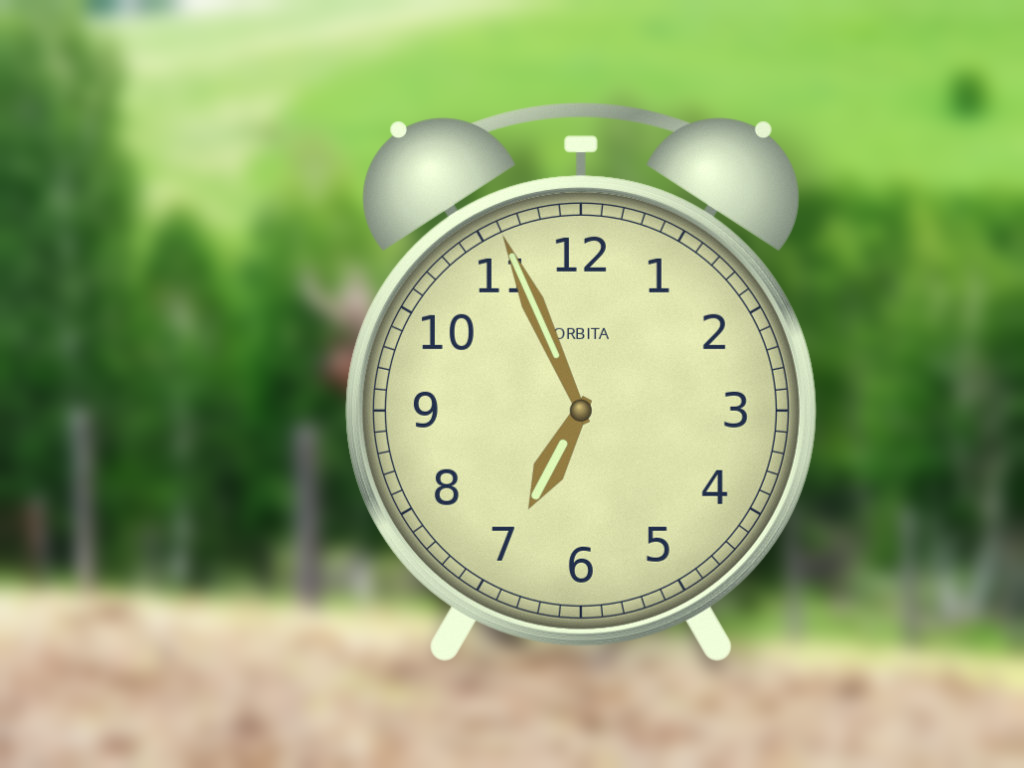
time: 6:56
